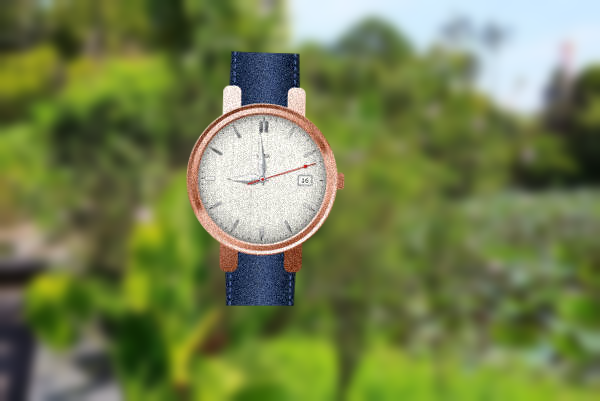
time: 8:59:12
